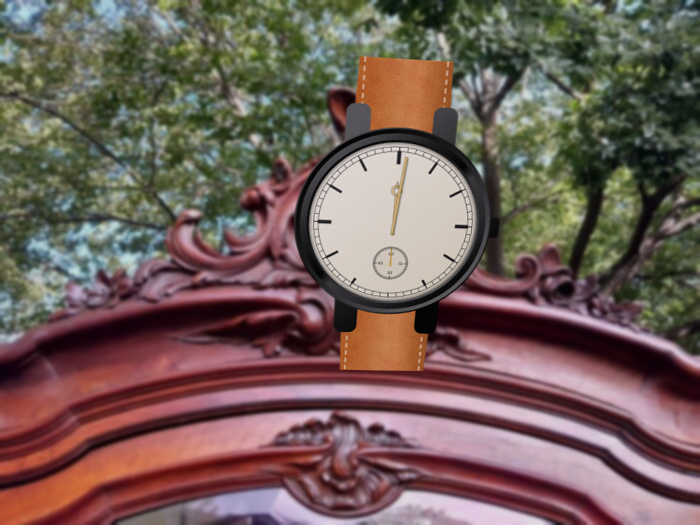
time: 12:01
